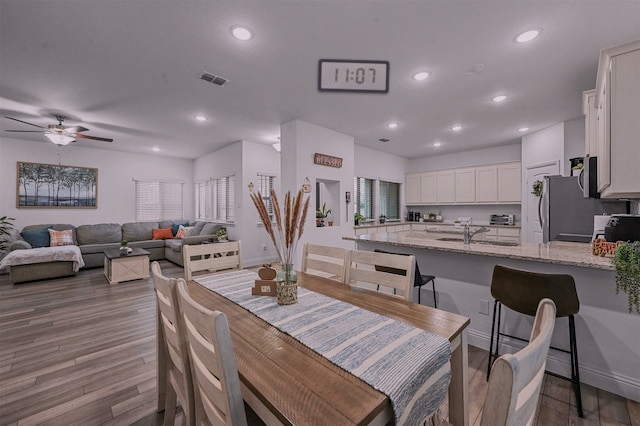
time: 11:07
